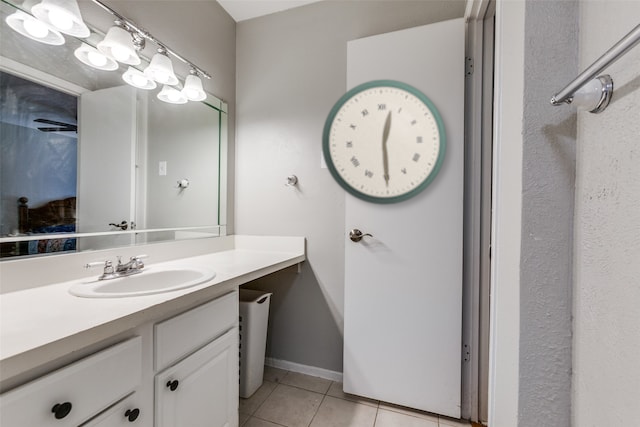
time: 12:30
